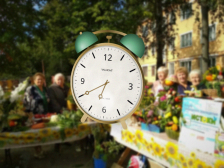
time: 6:40
